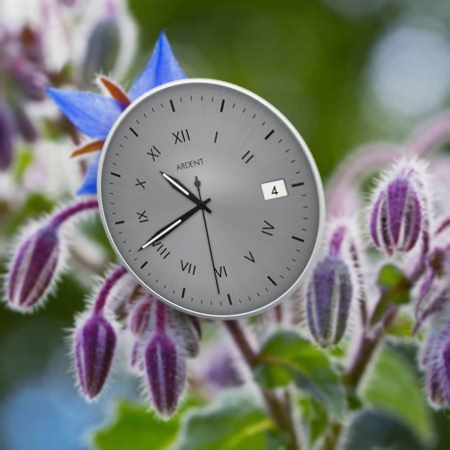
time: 10:41:31
